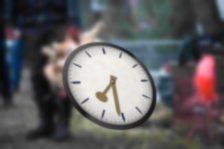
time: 7:31
